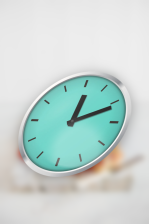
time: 12:11
